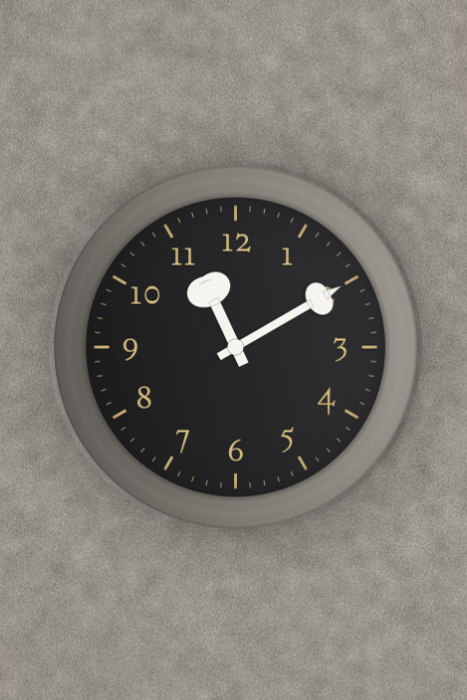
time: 11:10
